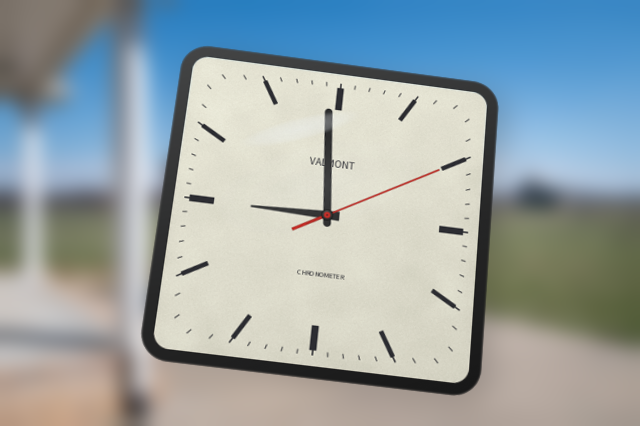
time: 8:59:10
